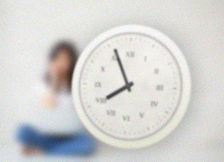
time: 7:56
